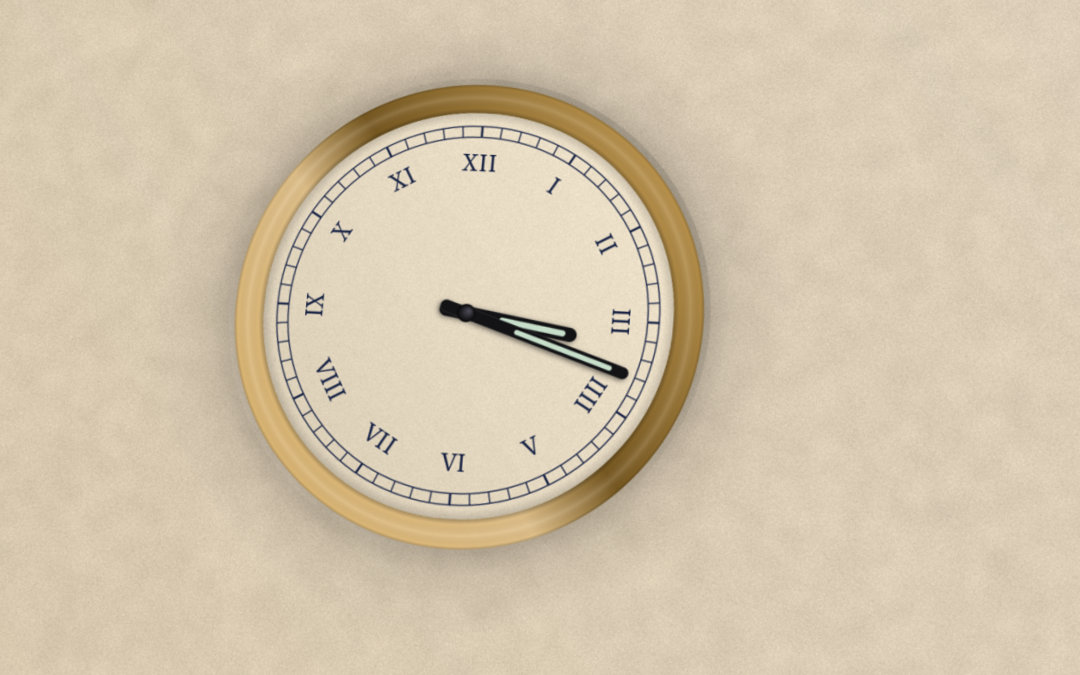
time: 3:18
